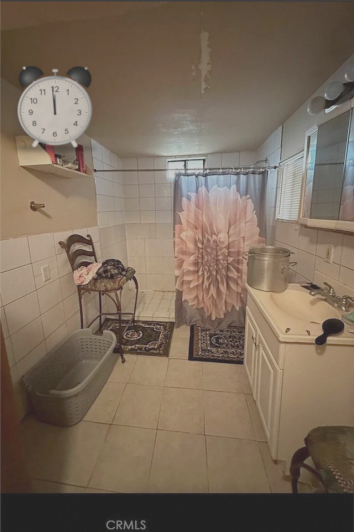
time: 11:59
